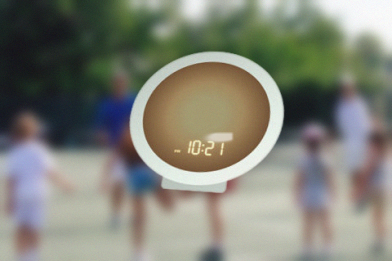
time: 10:21
